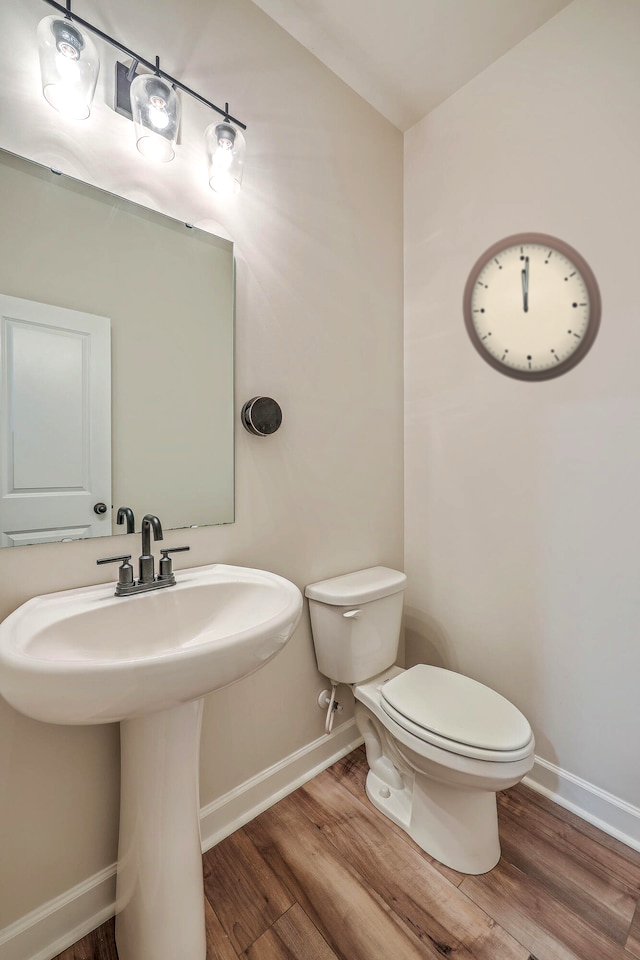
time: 12:01
